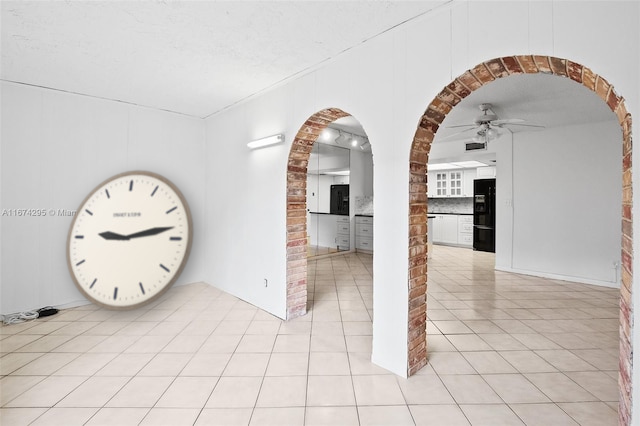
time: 9:13
